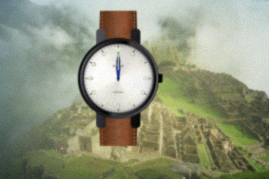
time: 12:00
